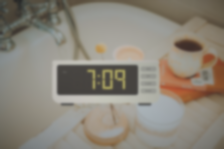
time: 7:09
